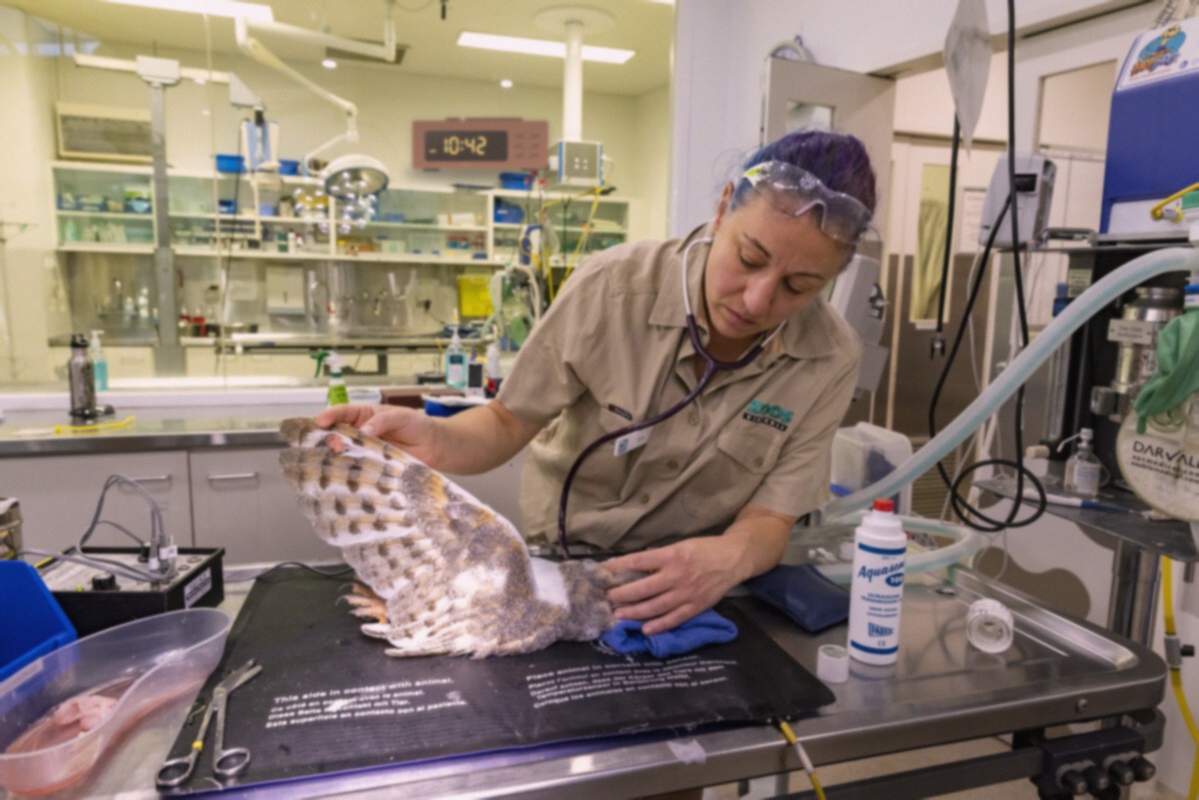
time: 10:42
